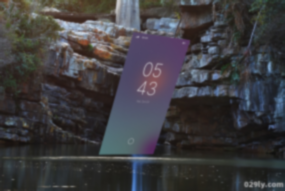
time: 5:43
